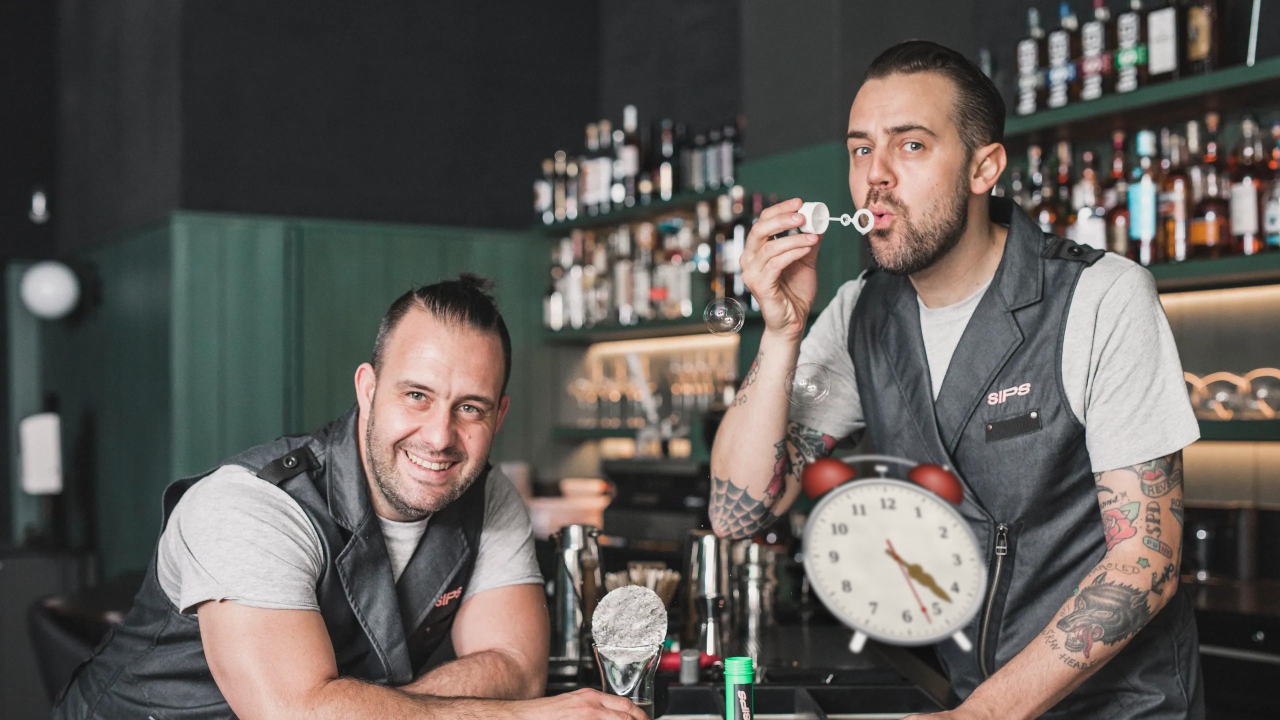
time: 4:22:27
